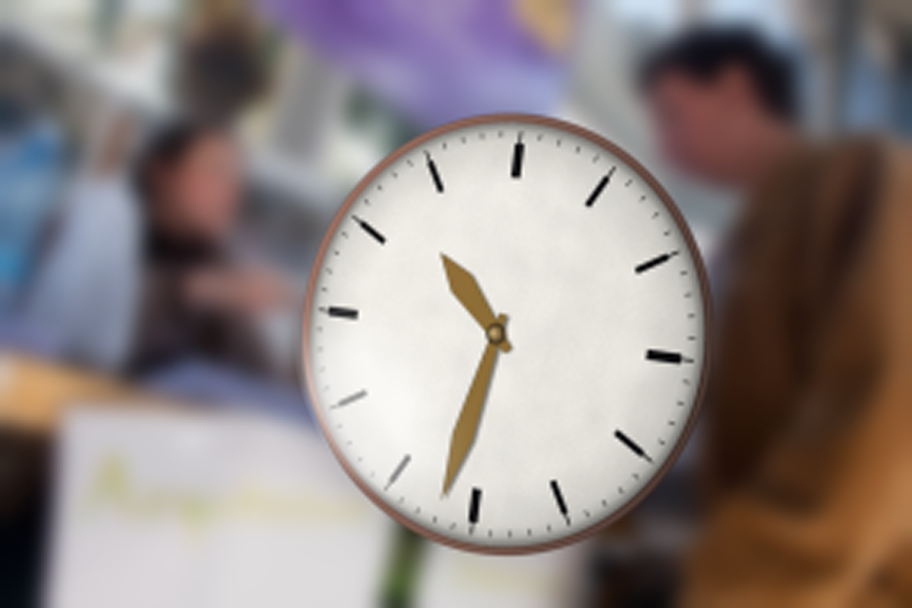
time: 10:32
